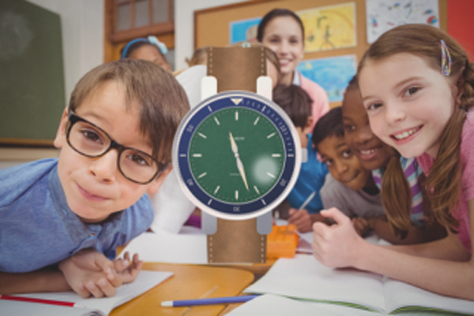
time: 11:27
